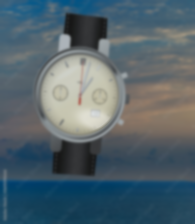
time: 1:02
